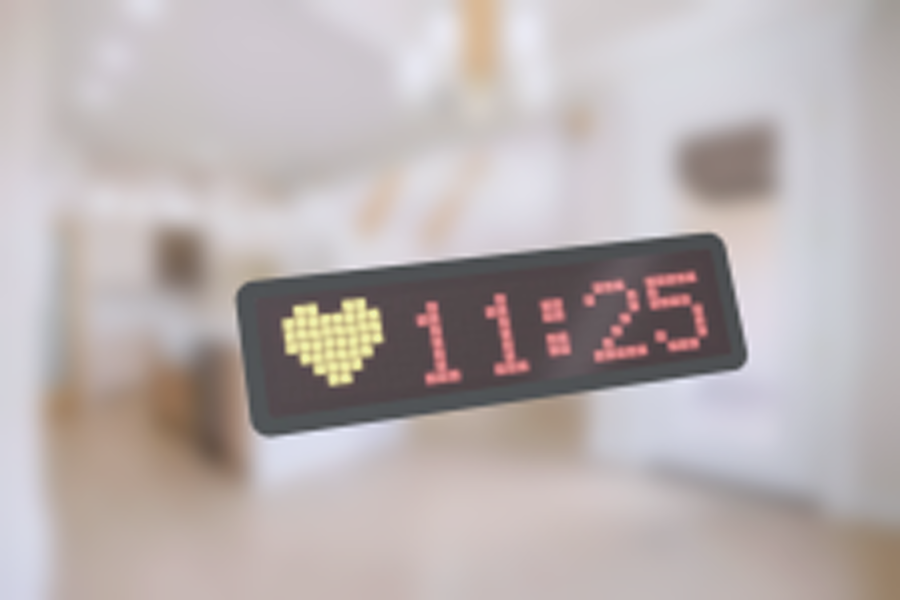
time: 11:25
